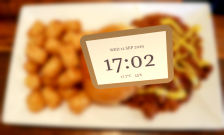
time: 17:02
